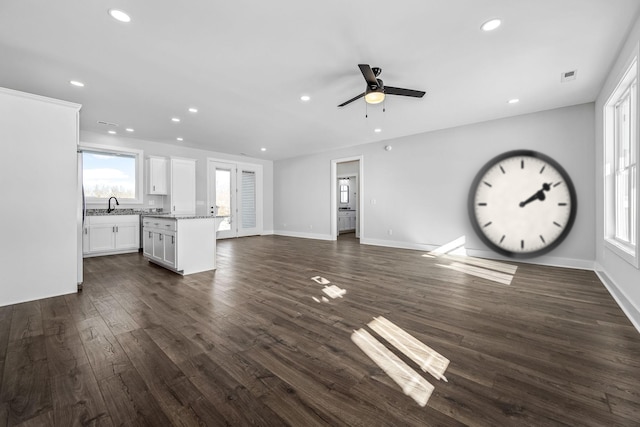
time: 2:09
